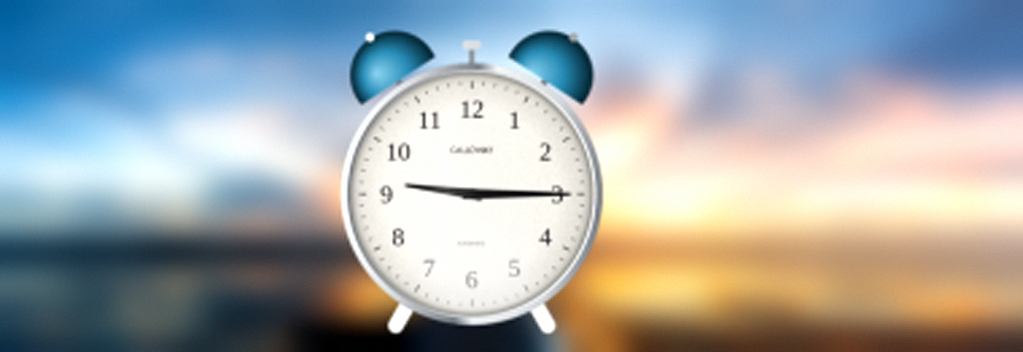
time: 9:15
